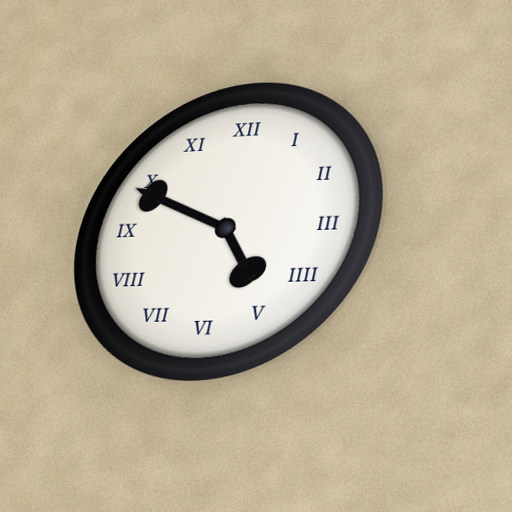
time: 4:49
